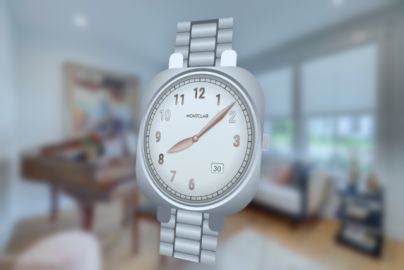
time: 8:08
